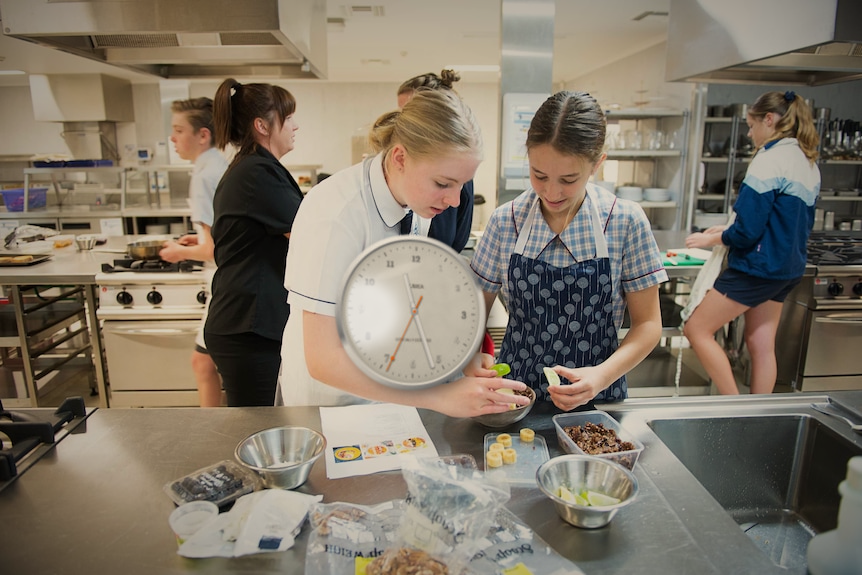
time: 11:26:34
